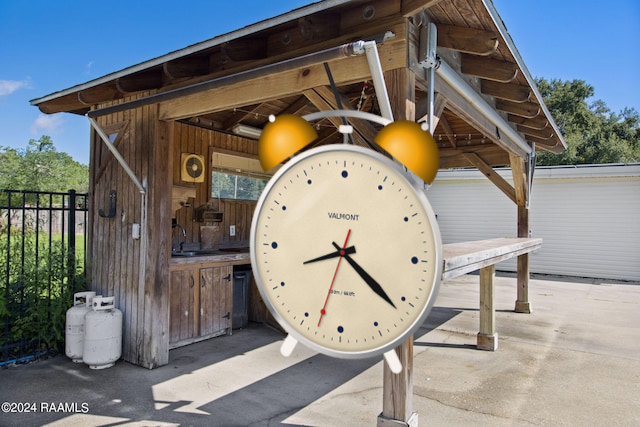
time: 8:21:33
